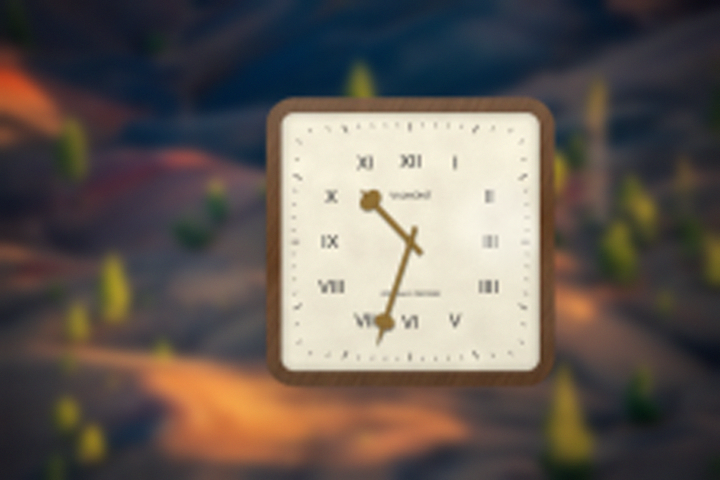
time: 10:33
